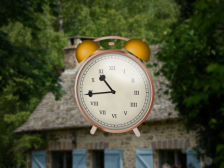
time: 10:44
